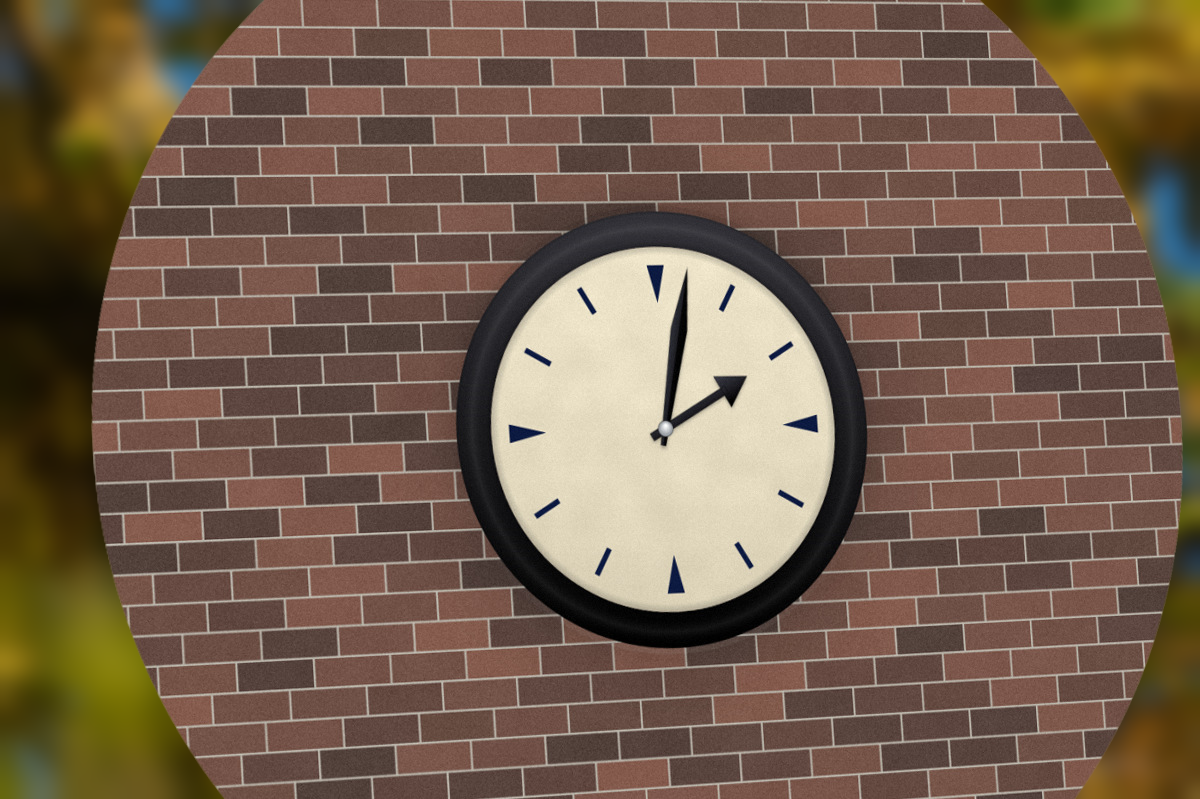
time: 2:02
